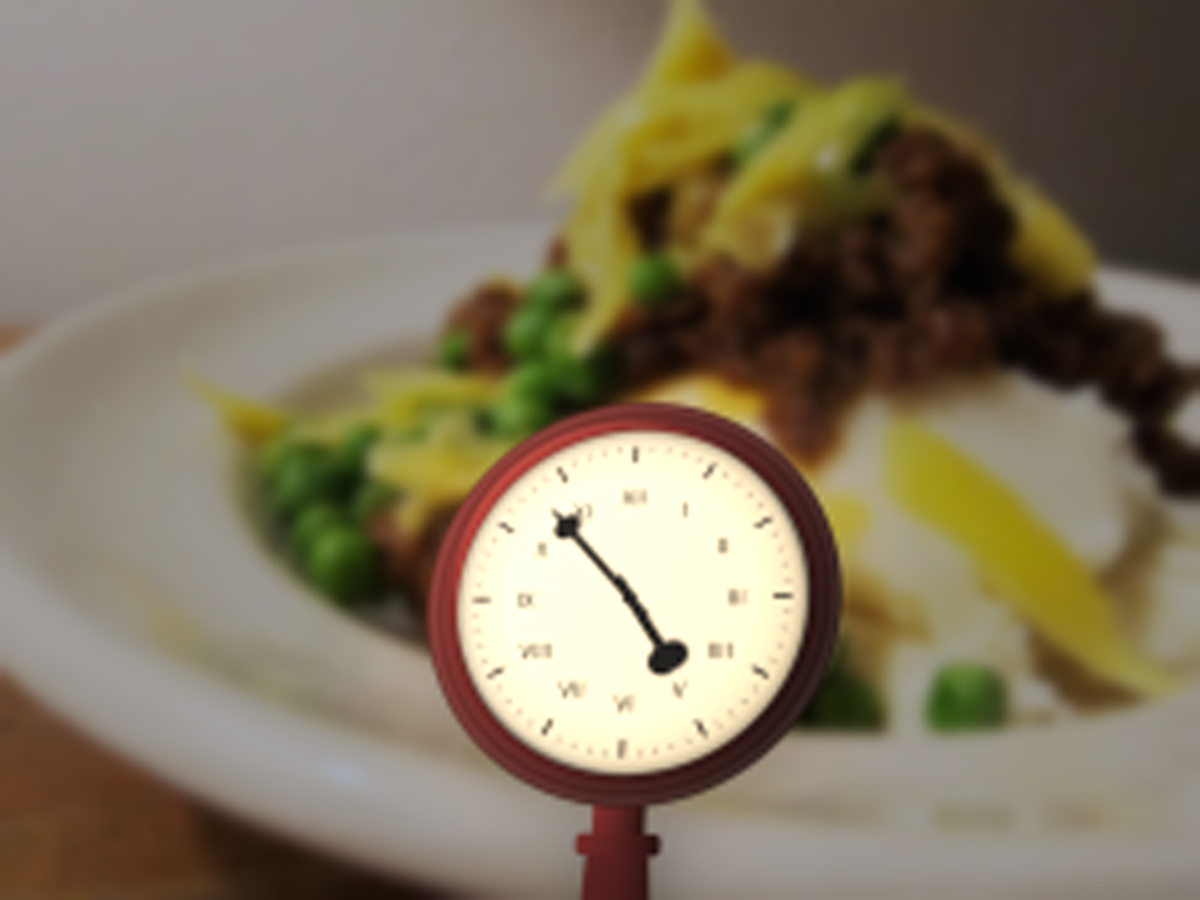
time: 4:53
